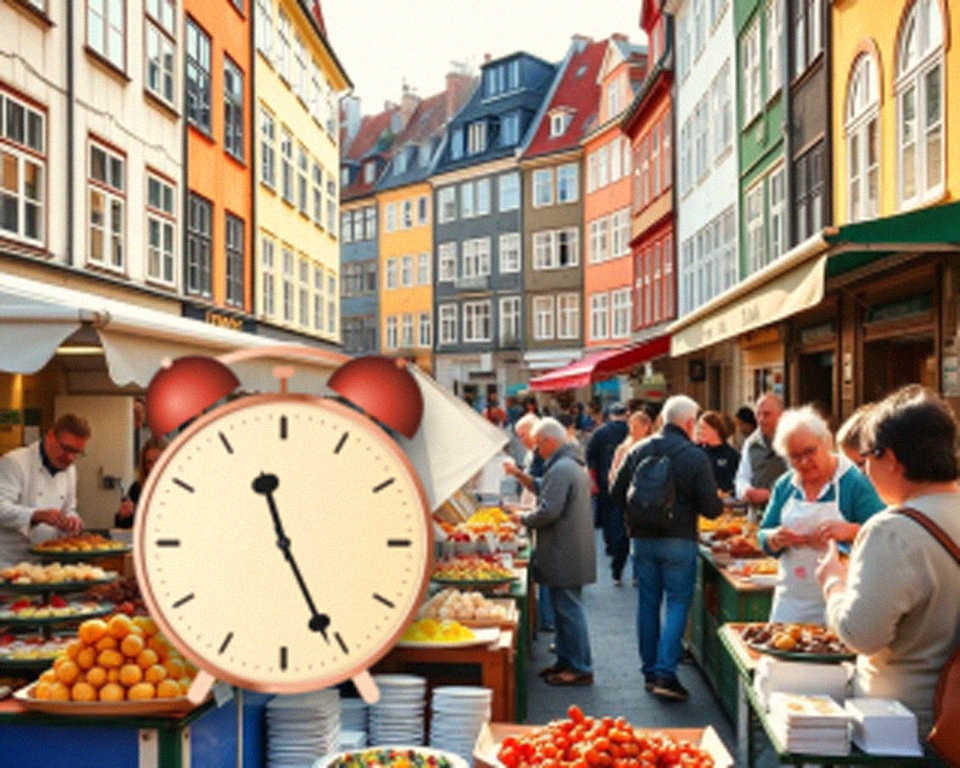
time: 11:26
